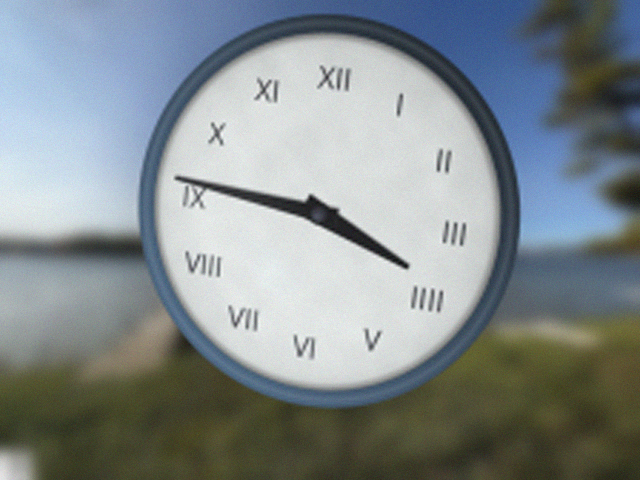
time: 3:46
